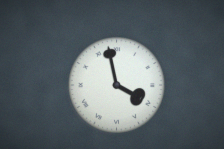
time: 3:58
